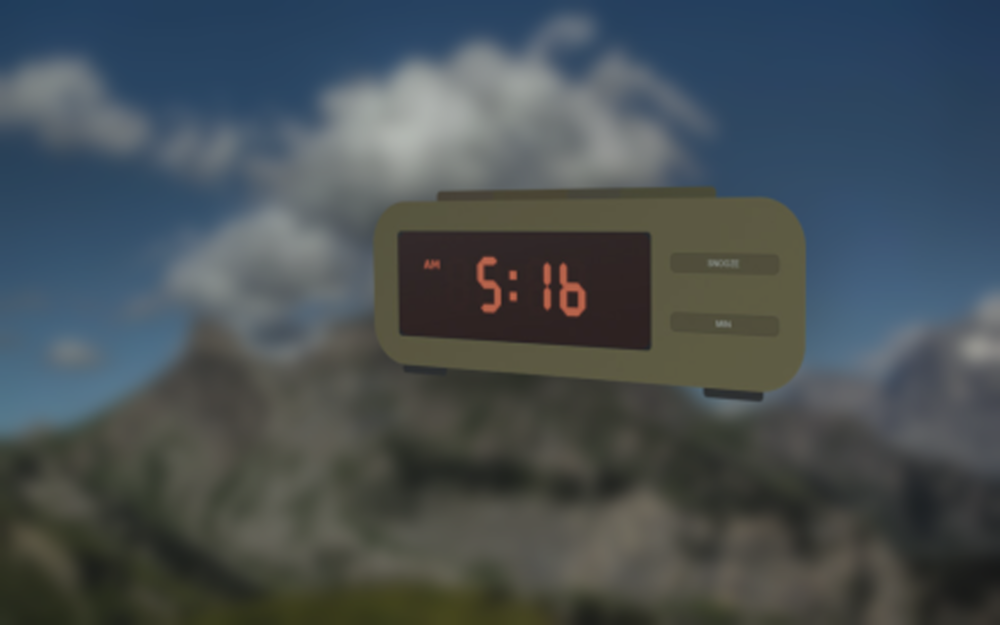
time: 5:16
